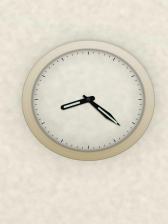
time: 8:22
